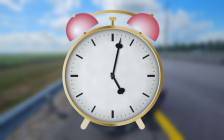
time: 5:02
